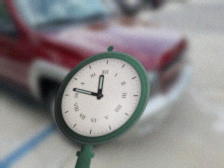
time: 11:47
